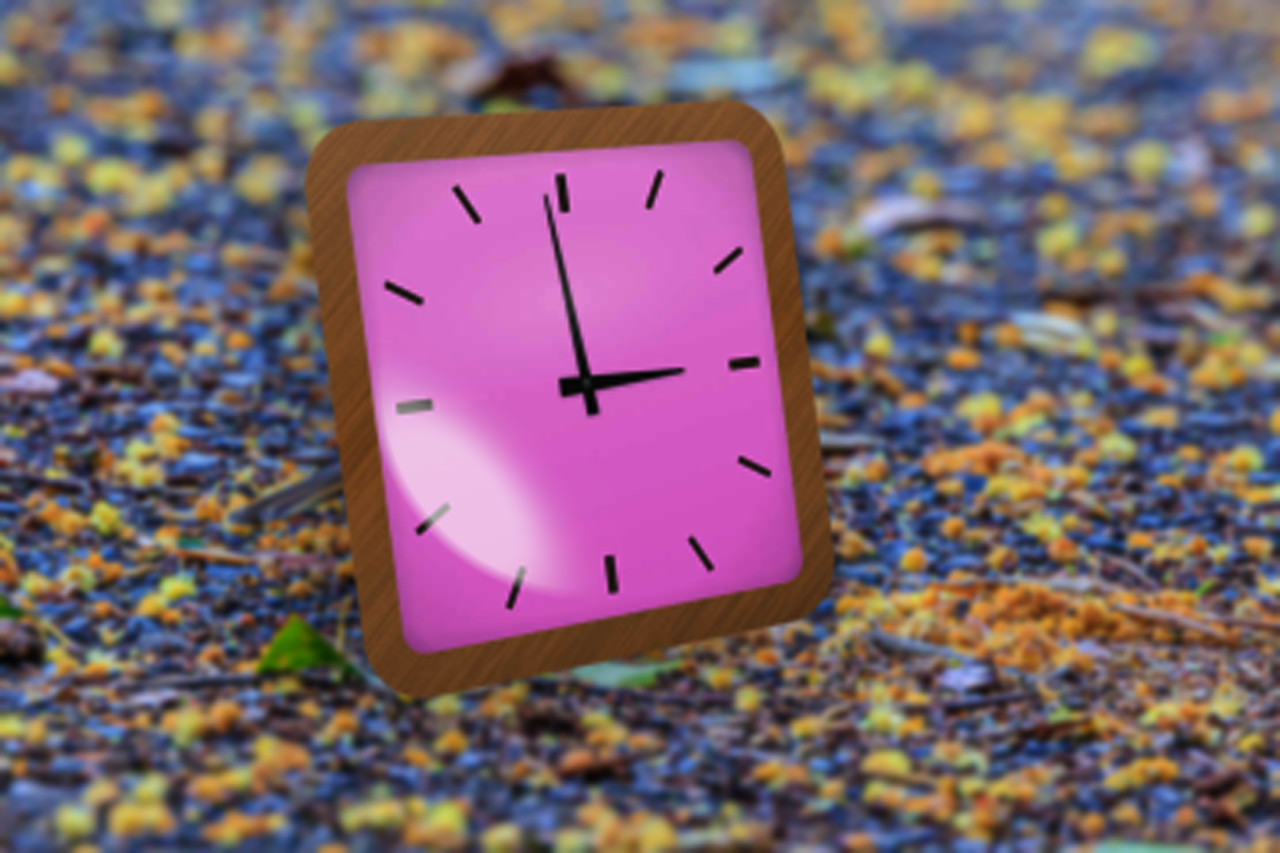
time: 2:59
